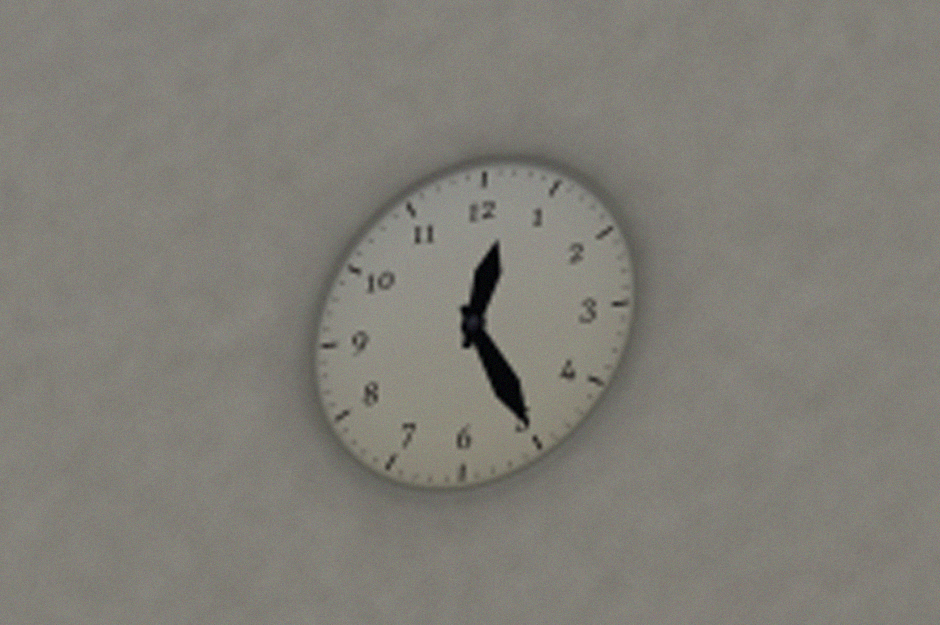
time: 12:25
